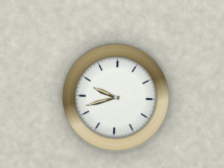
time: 9:42
